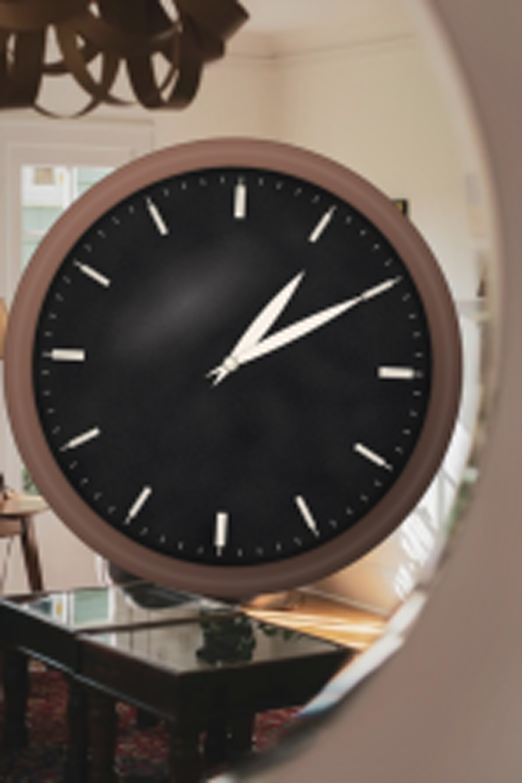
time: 1:10
